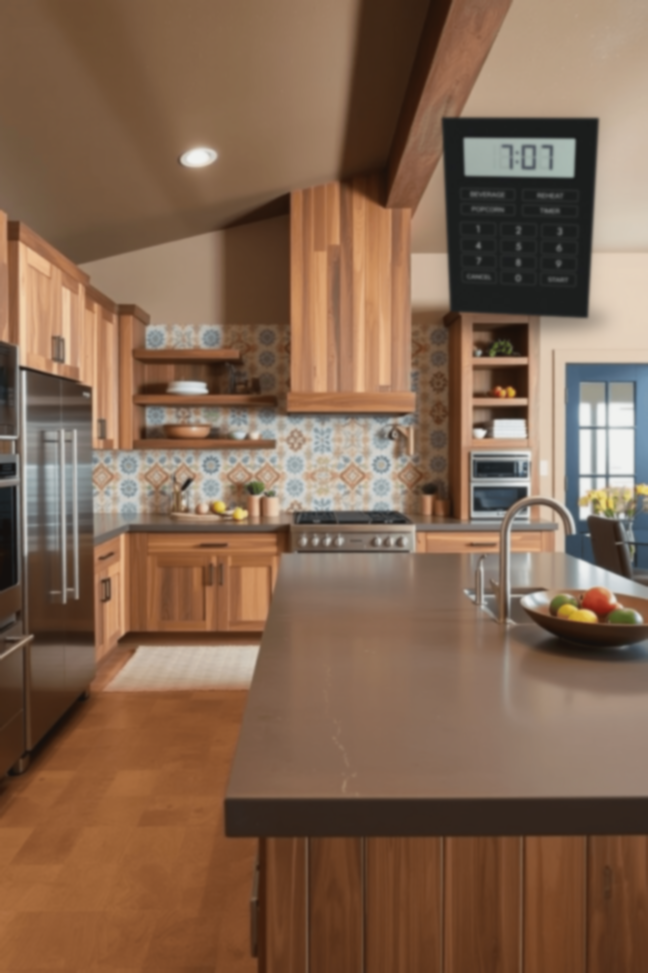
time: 7:07
